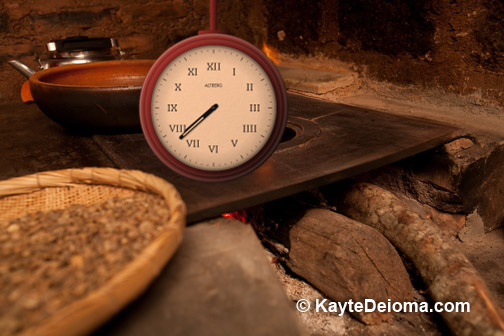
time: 7:38
